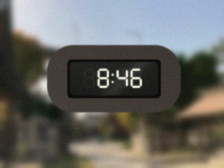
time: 8:46
